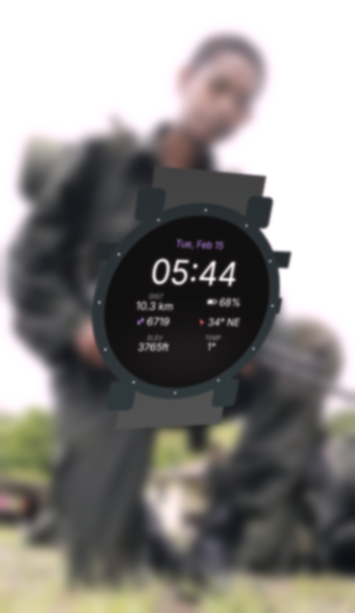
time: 5:44
